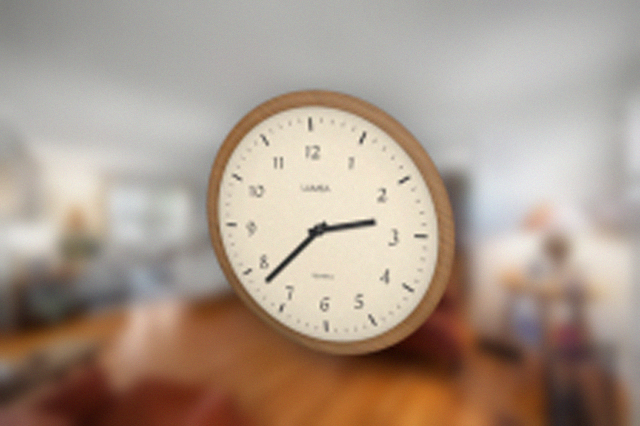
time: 2:38
